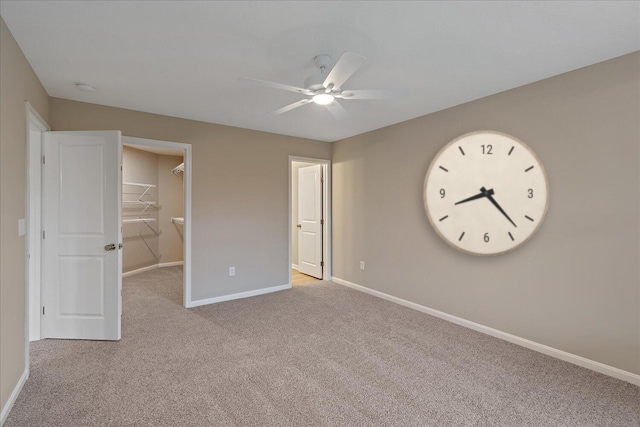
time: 8:23
